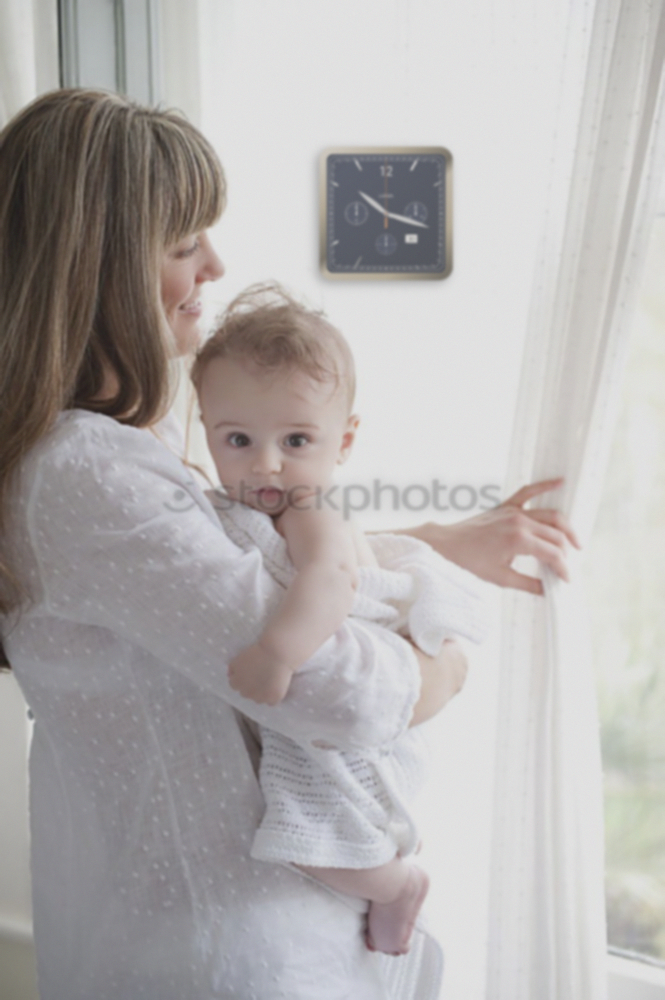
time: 10:18
